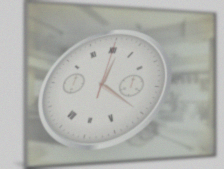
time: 12:20
